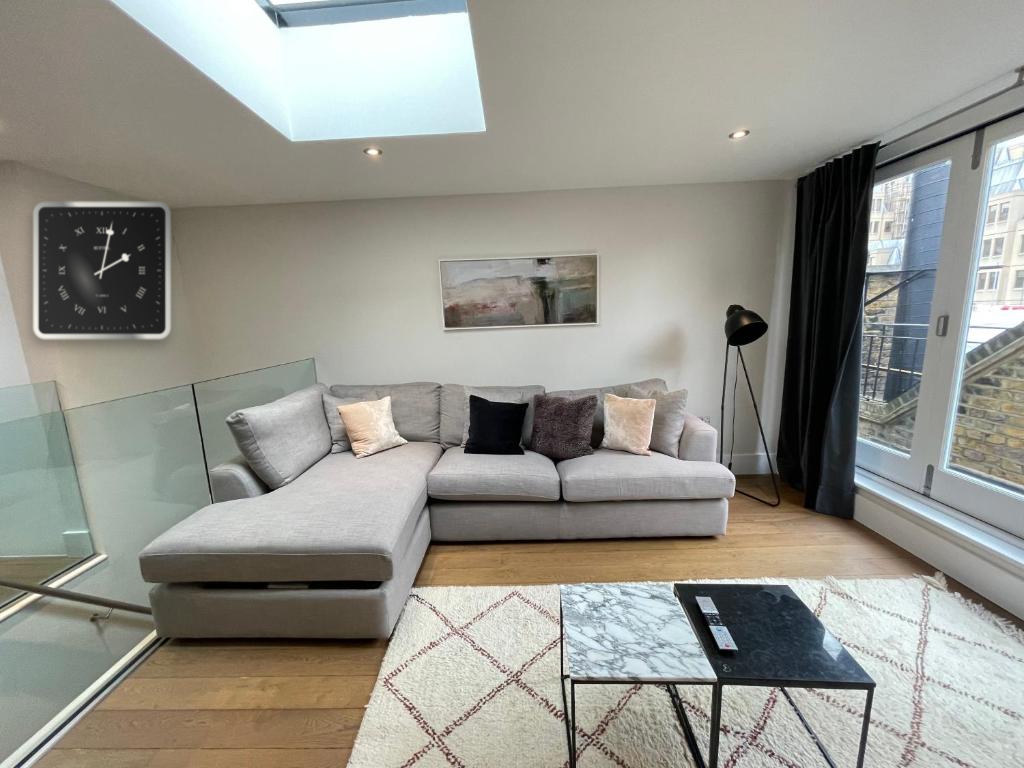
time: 2:02
